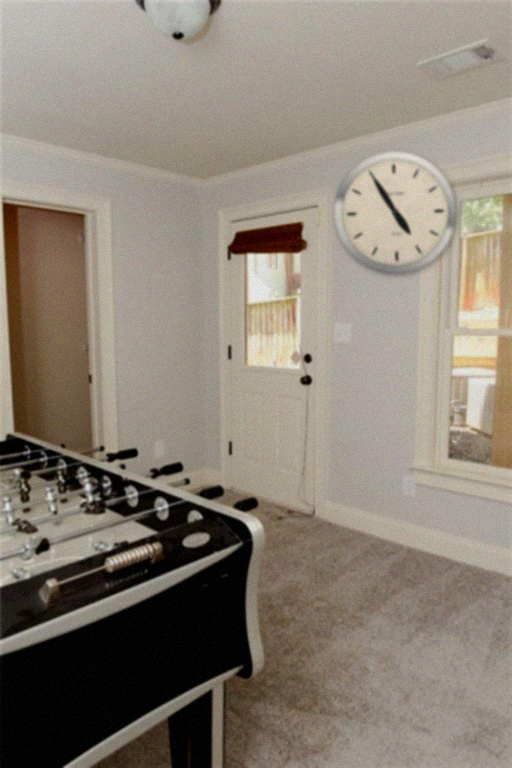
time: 4:55
